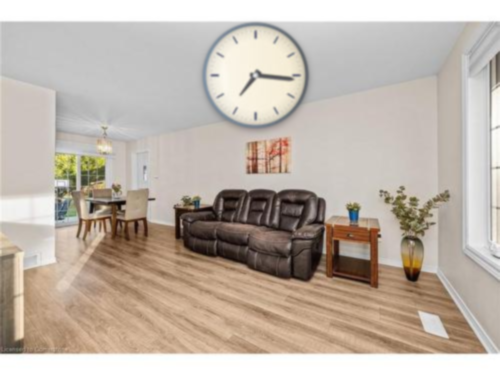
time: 7:16
